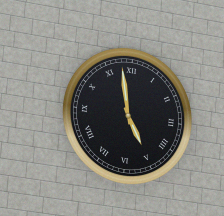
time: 4:58
